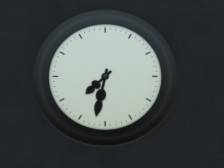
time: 7:32
